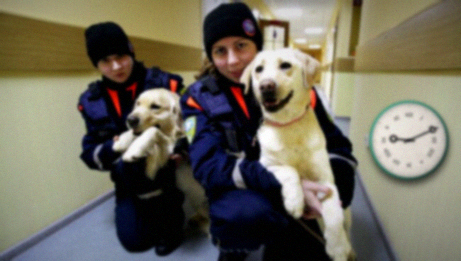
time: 9:11
